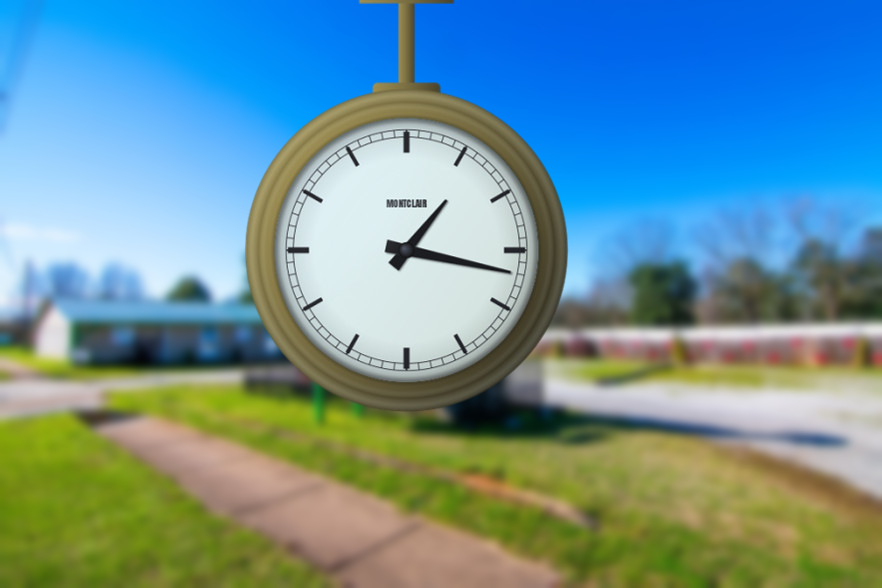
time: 1:17
